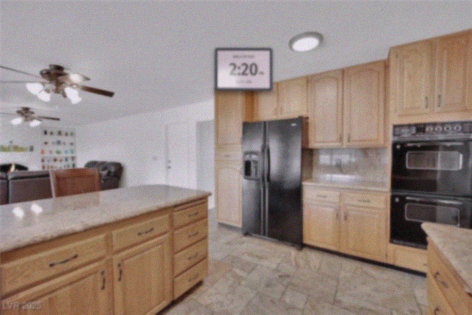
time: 2:20
